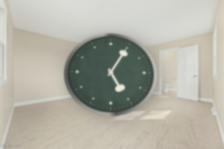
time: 5:05
